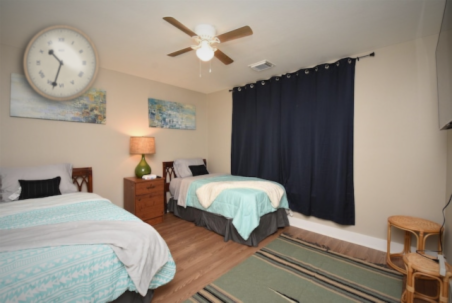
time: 10:33
